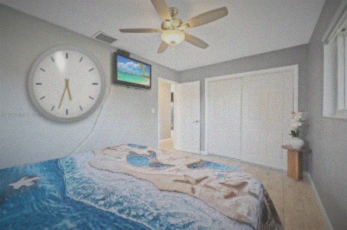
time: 5:33
